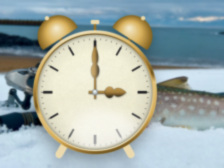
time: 3:00
